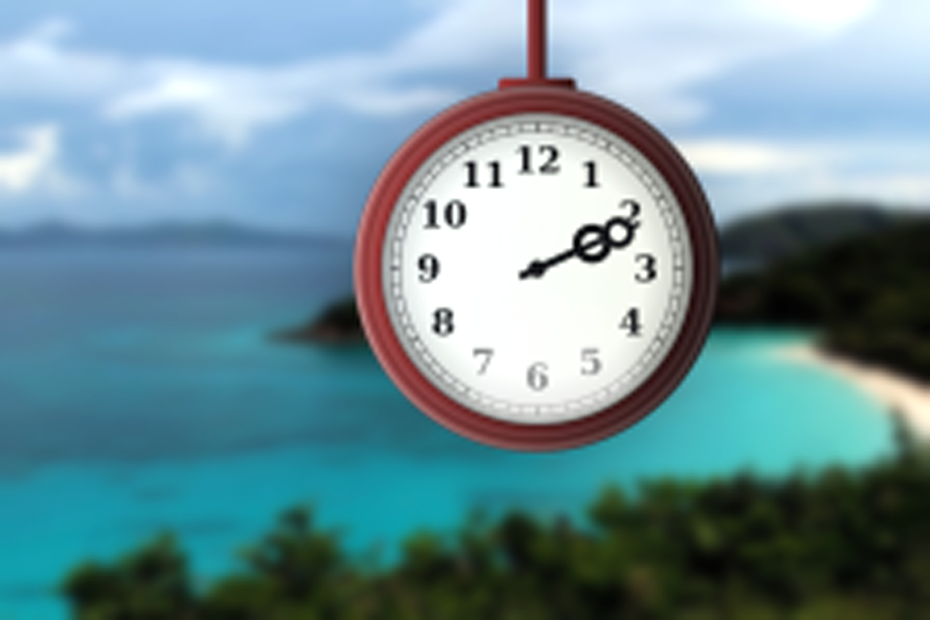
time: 2:11
